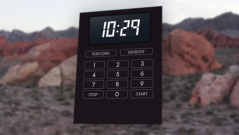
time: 10:29
